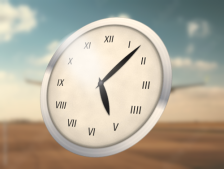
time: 5:07
